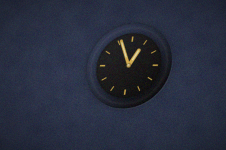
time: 12:56
